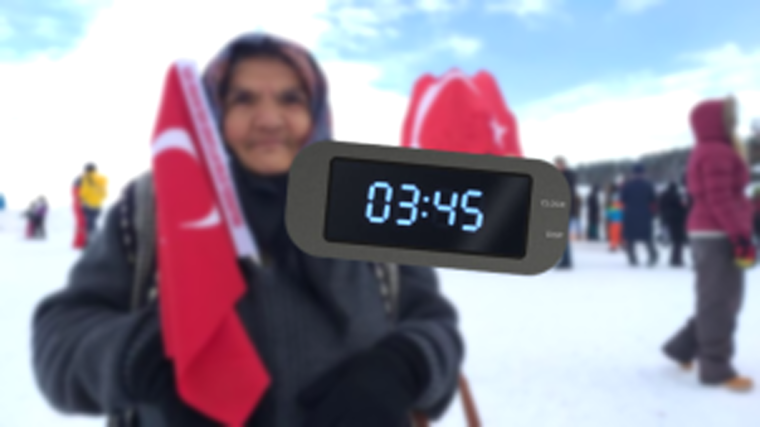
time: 3:45
